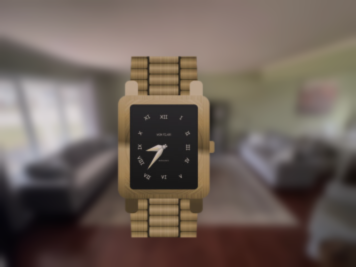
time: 8:36
